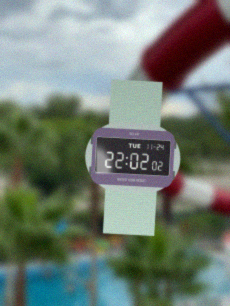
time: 22:02:02
